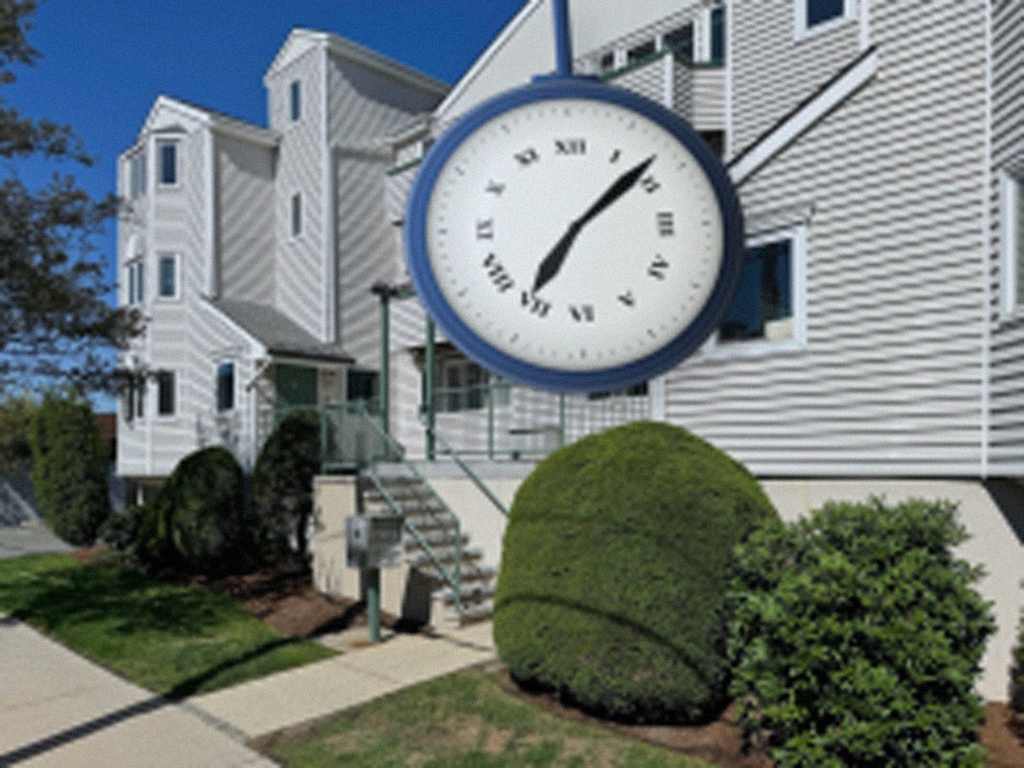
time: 7:08
